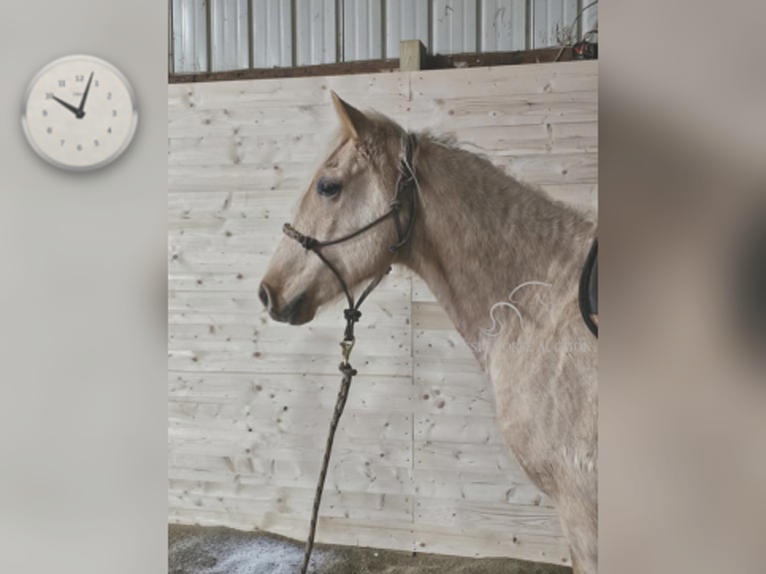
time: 10:03
